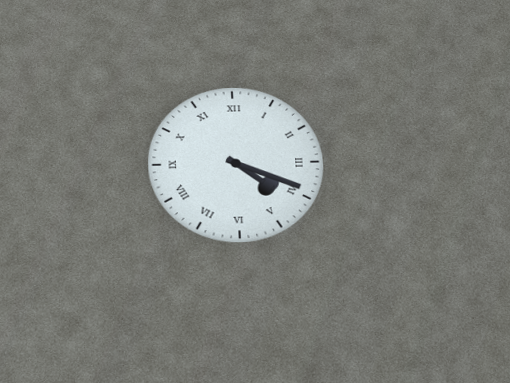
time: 4:19
